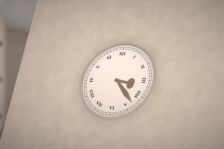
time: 3:23
